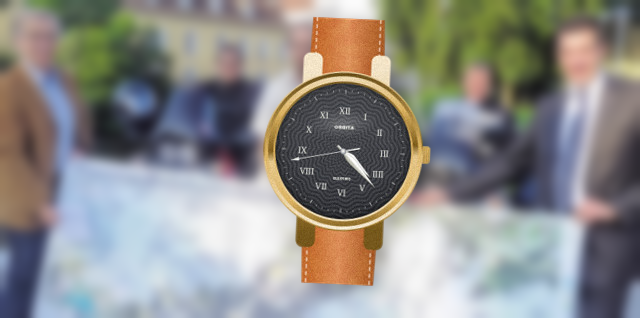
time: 4:22:43
